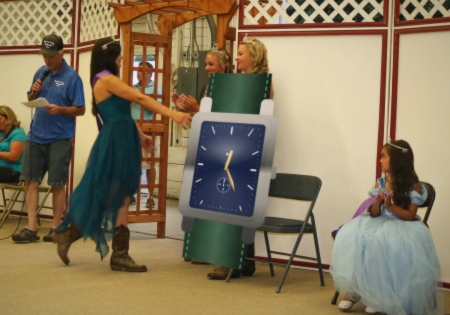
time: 12:25
